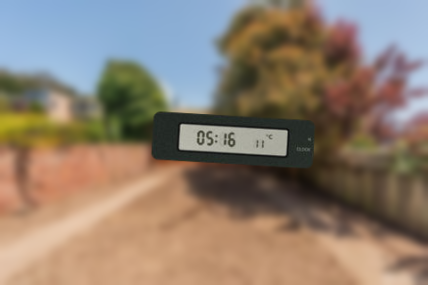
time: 5:16
